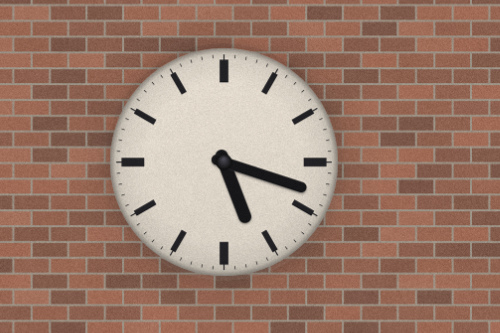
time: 5:18
